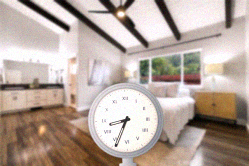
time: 8:34
